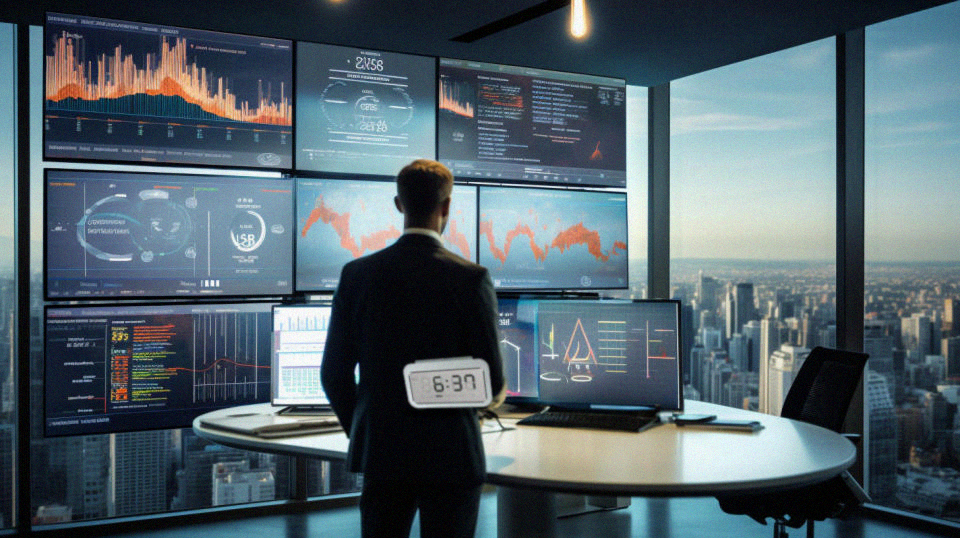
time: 6:37
